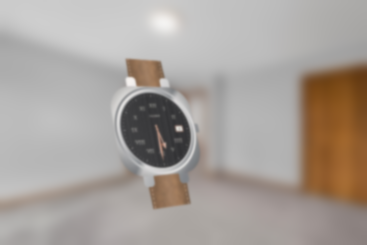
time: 5:30
